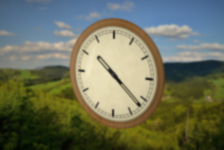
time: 10:22
